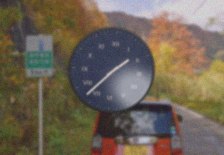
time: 1:37
